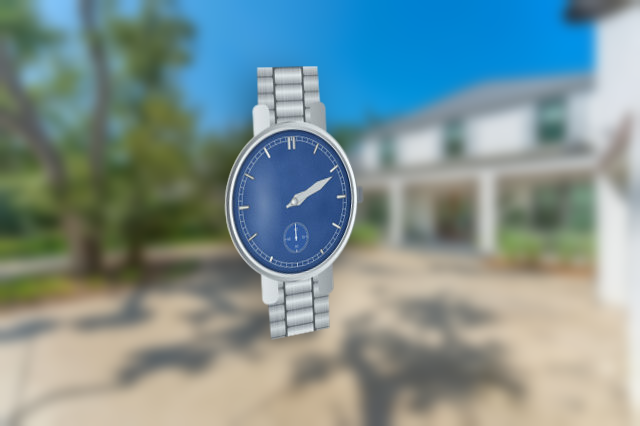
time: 2:11
